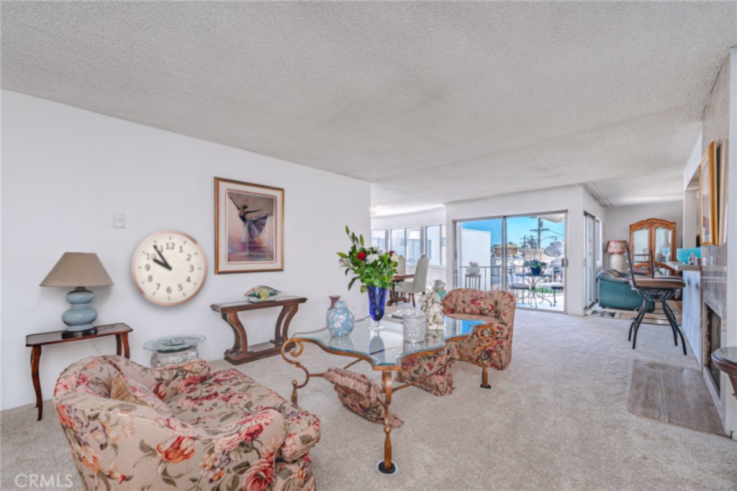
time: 9:54
